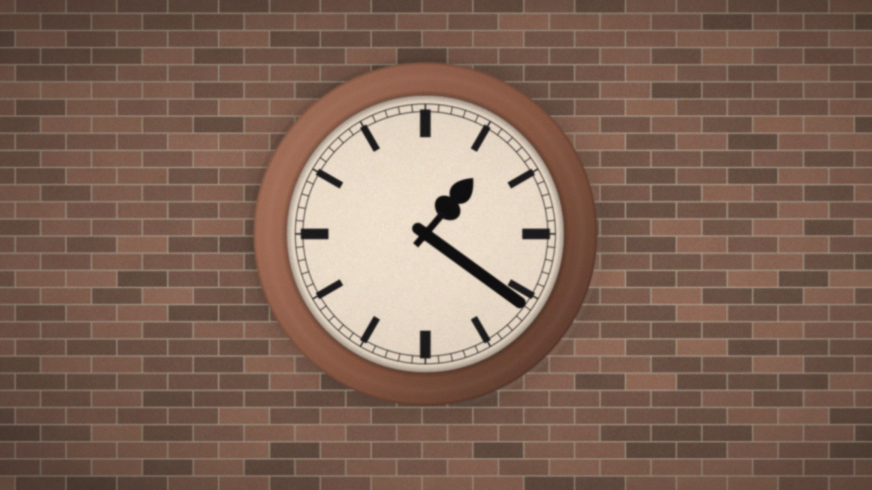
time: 1:21
